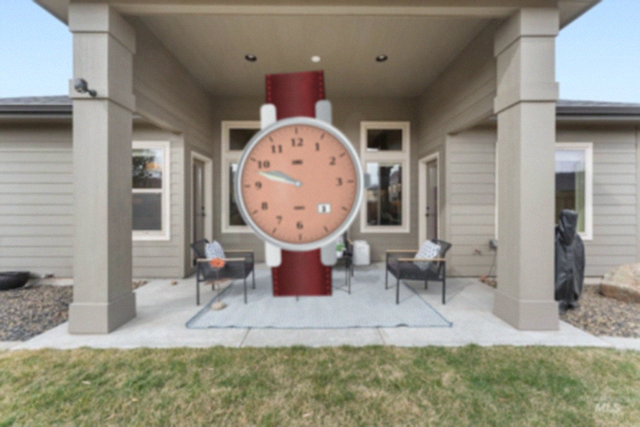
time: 9:48
